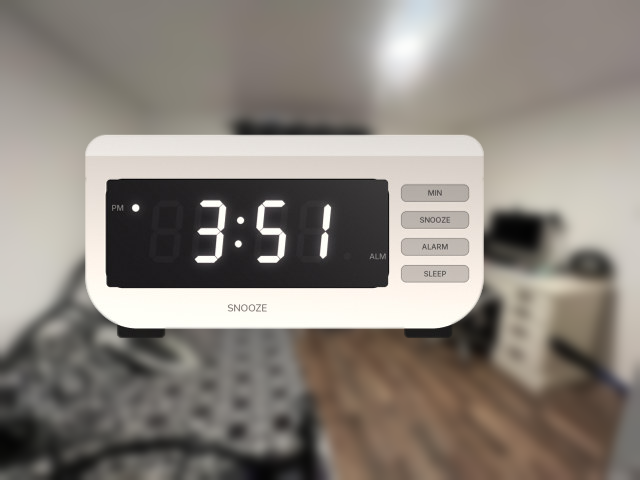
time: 3:51
